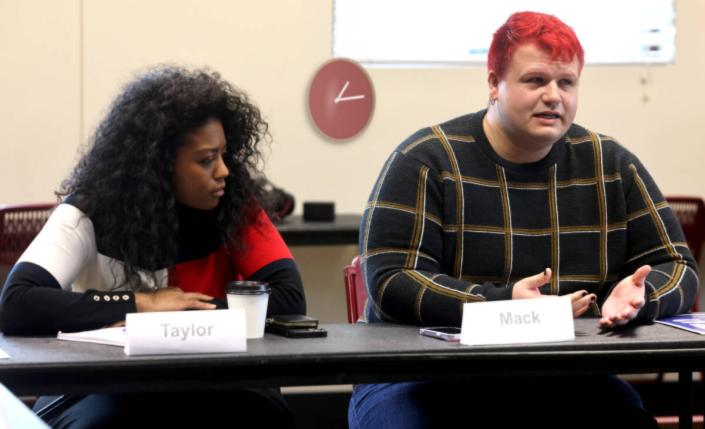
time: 1:14
